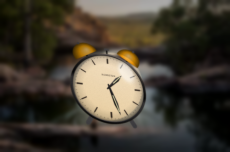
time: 1:27
